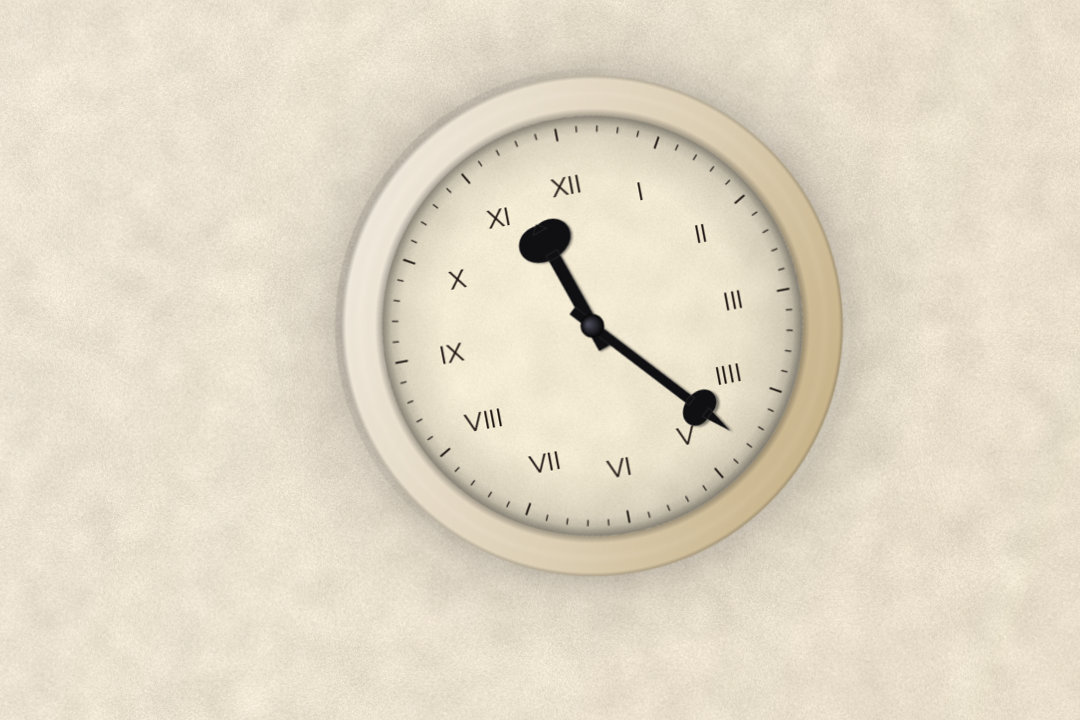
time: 11:23
